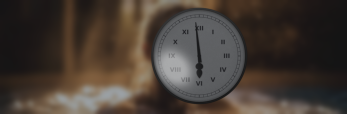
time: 5:59
